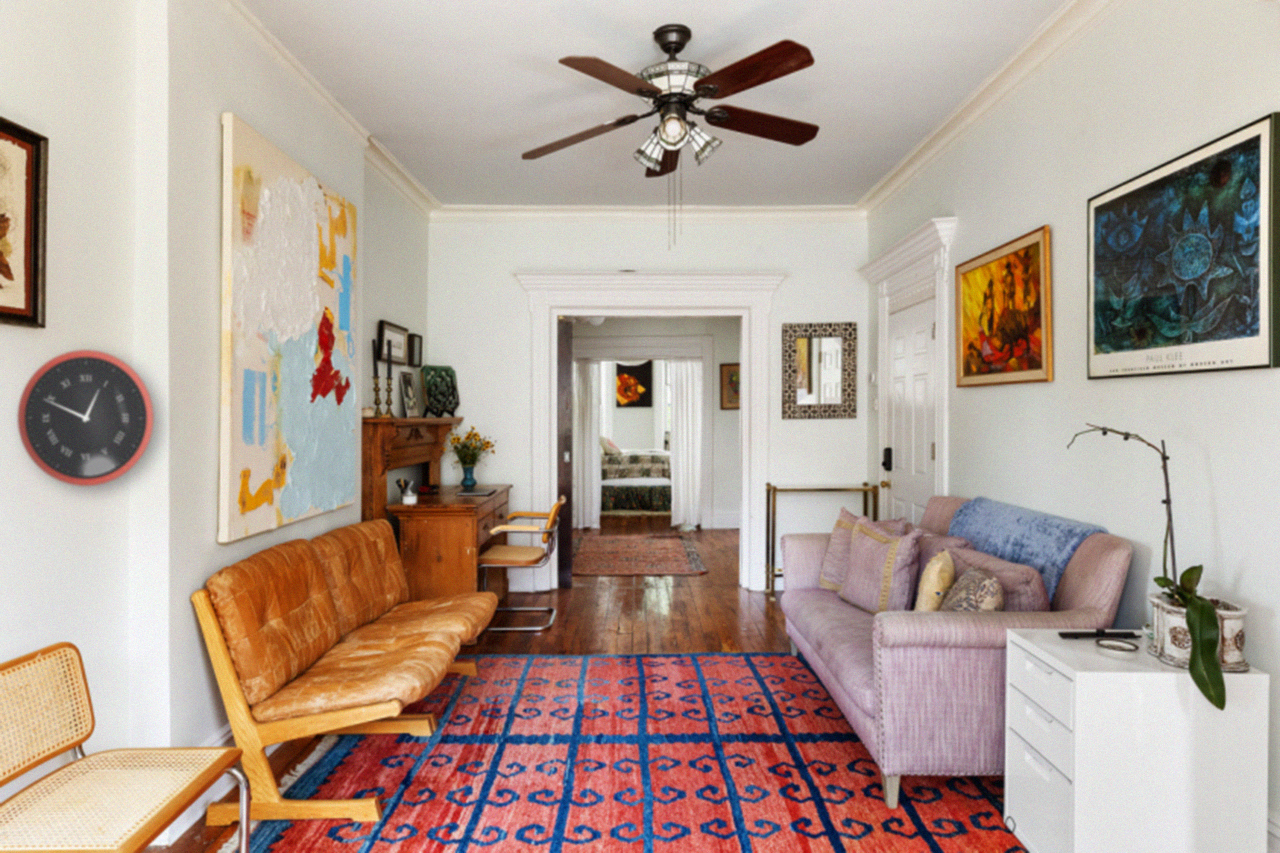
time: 12:49
